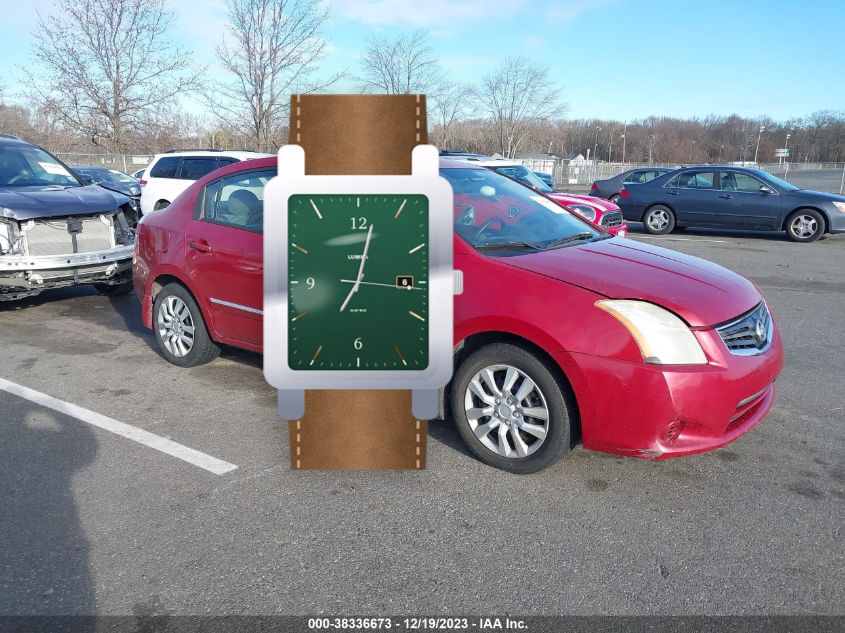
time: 7:02:16
